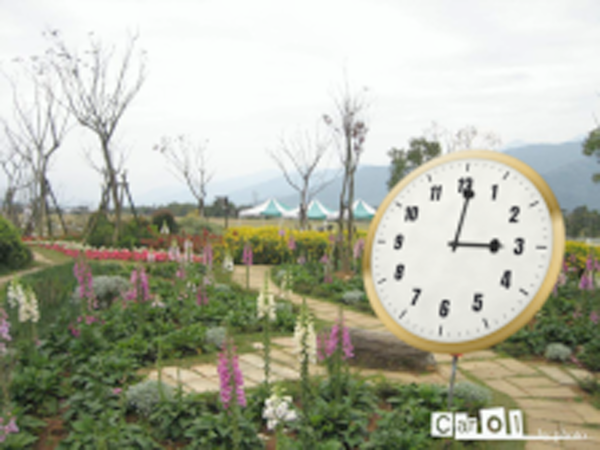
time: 3:01
